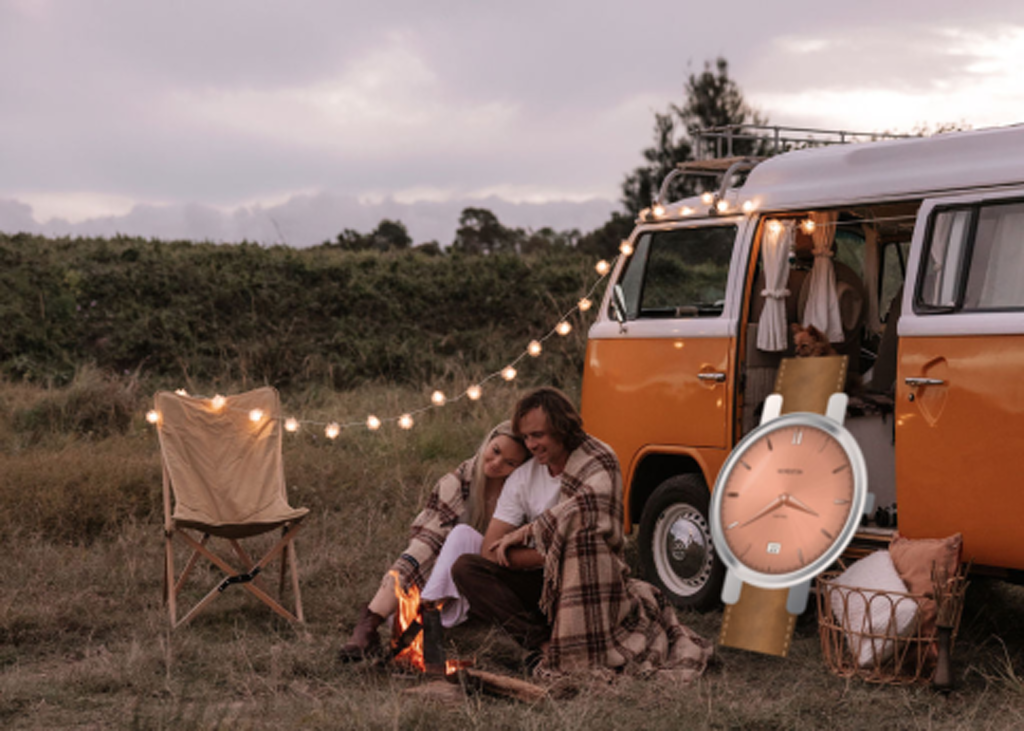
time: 3:39
